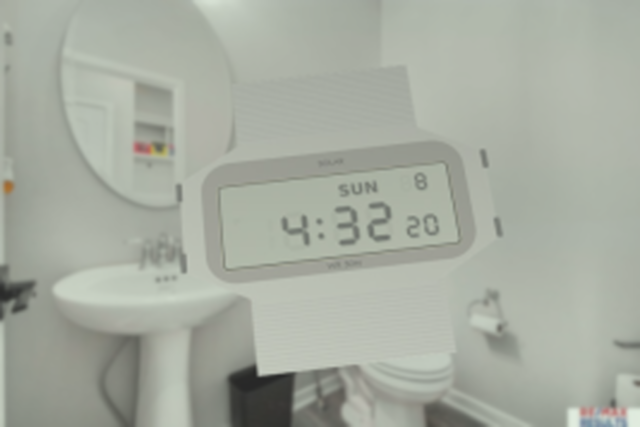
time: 4:32:20
